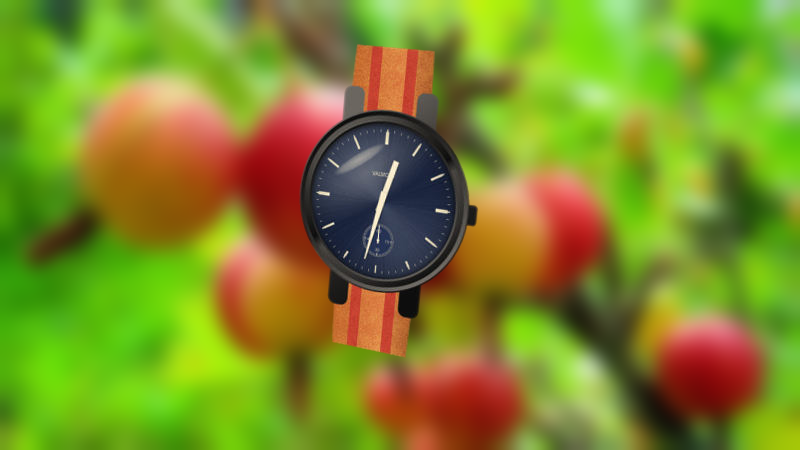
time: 12:32
